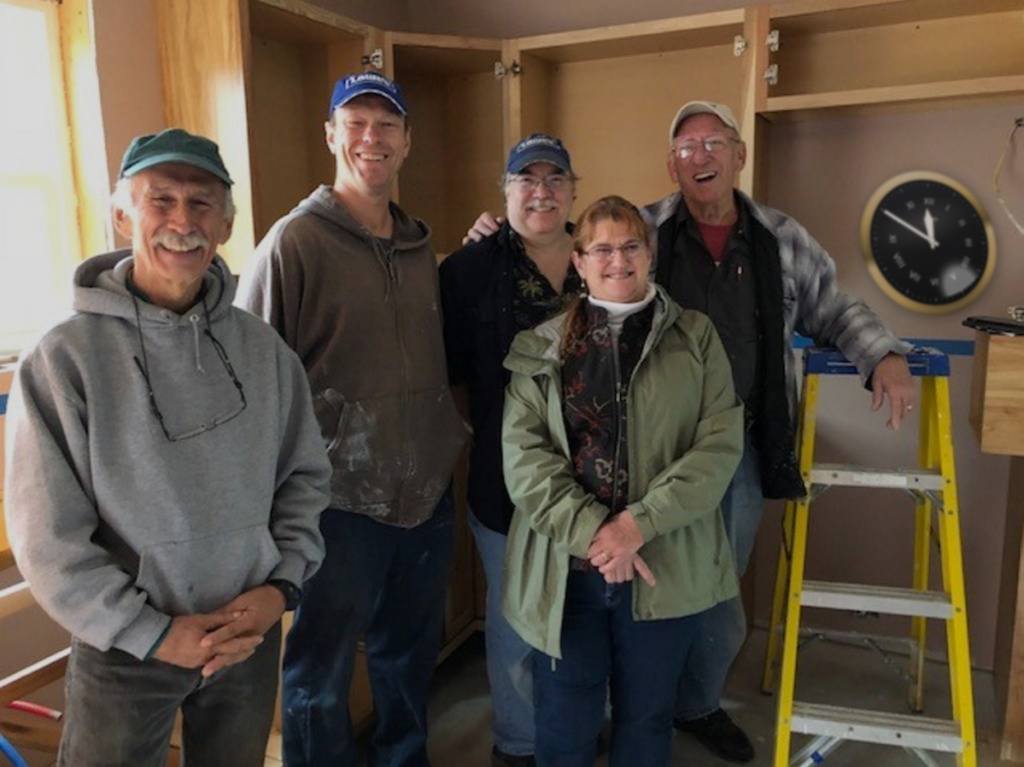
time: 11:50
